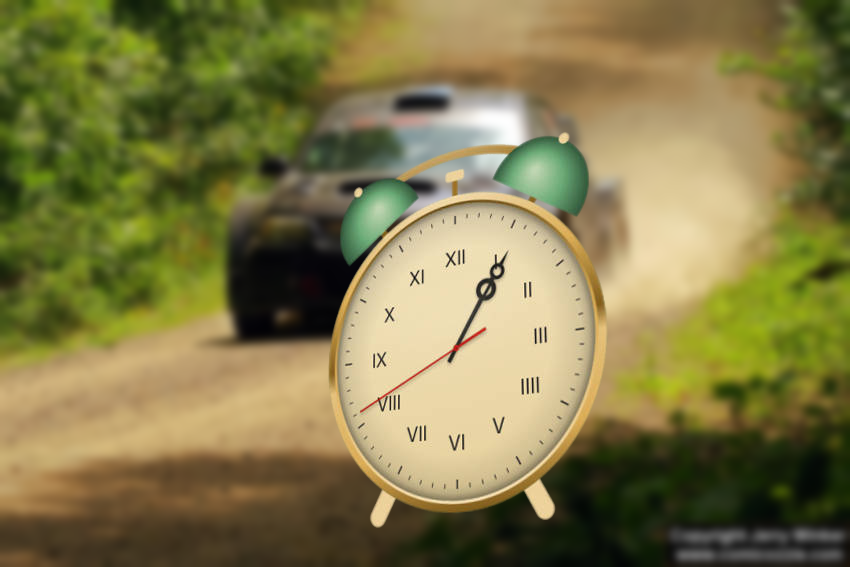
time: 1:05:41
